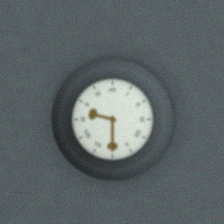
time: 9:30
